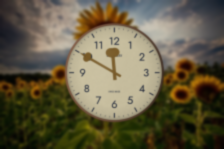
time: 11:50
